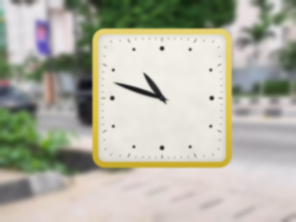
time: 10:48
